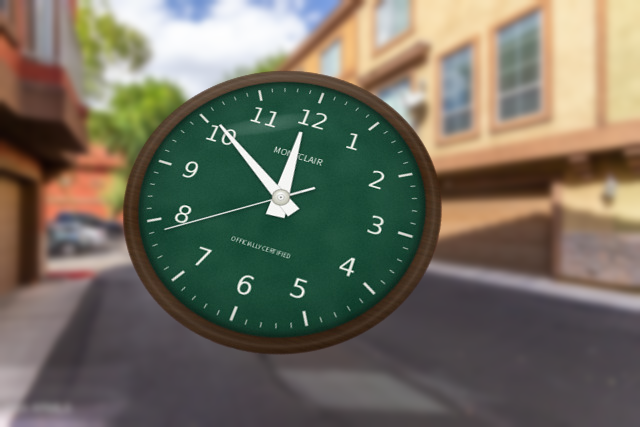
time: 11:50:39
